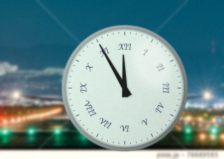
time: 11:55
